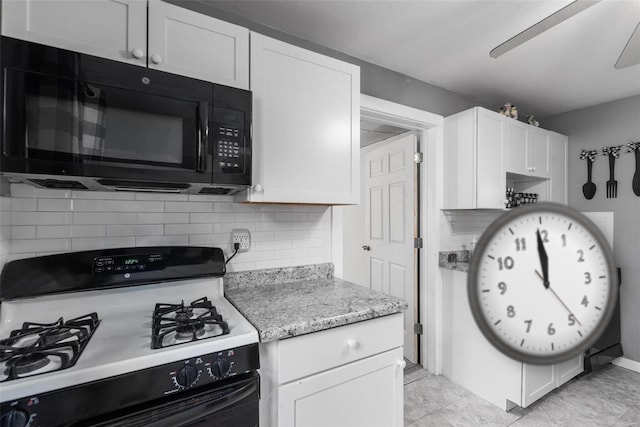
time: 11:59:24
